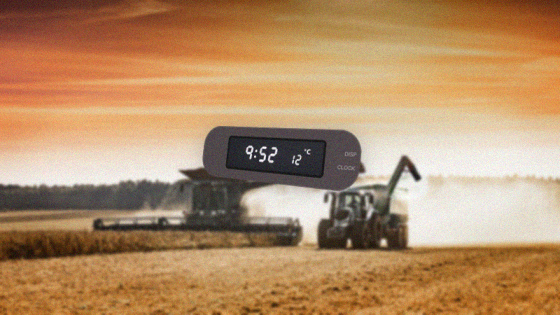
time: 9:52
